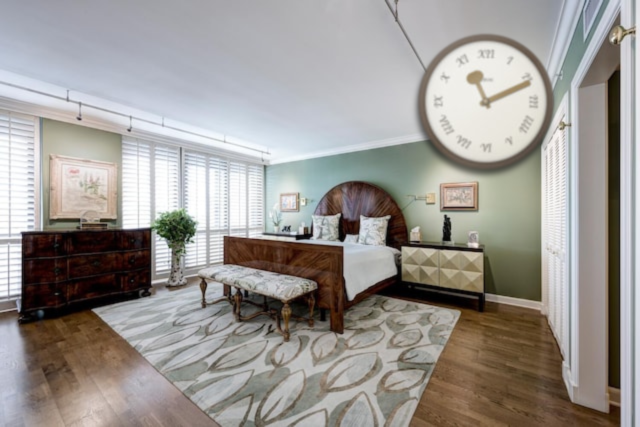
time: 11:11
